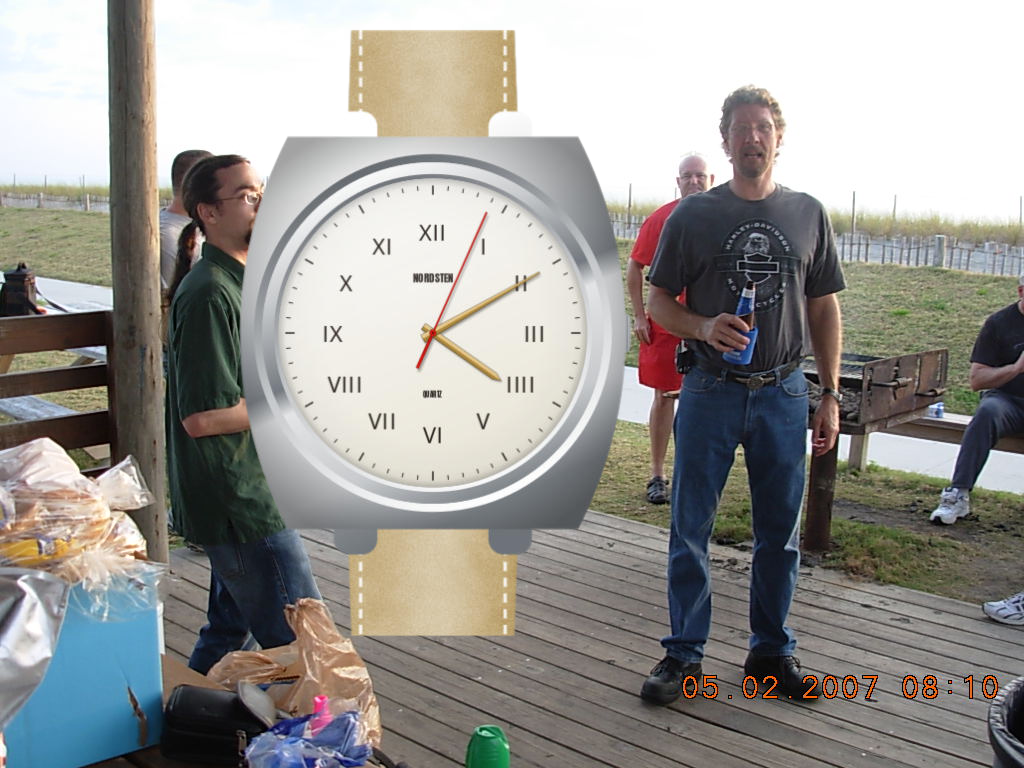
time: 4:10:04
